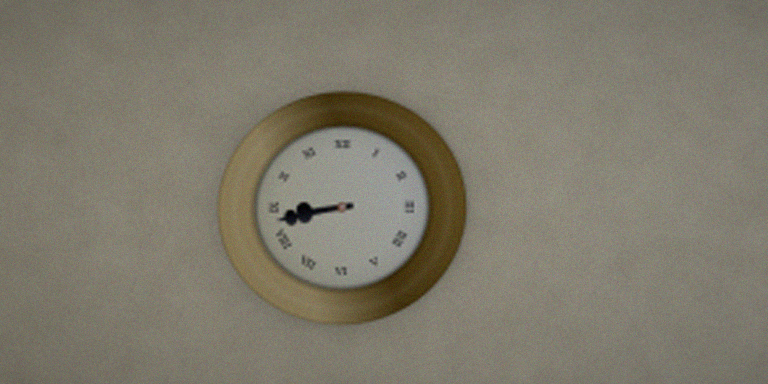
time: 8:43
